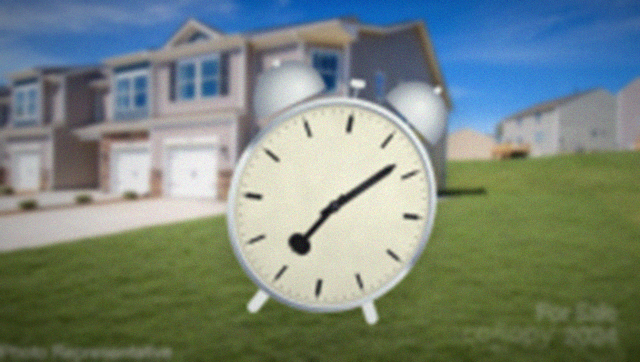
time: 7:08
